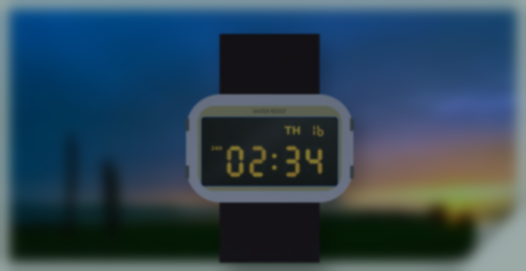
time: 2:34
